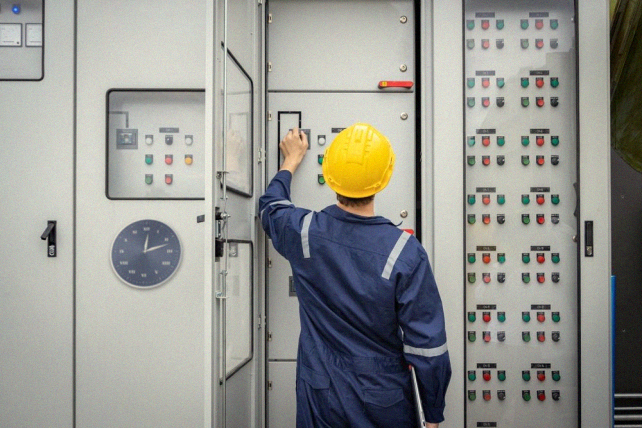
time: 12:12
